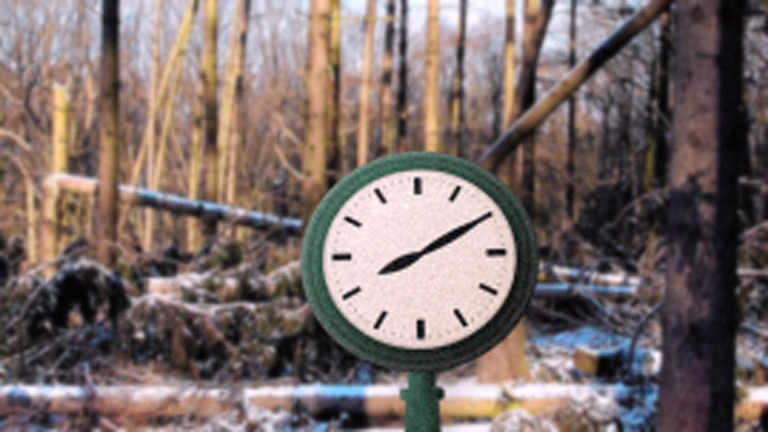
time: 8:10
